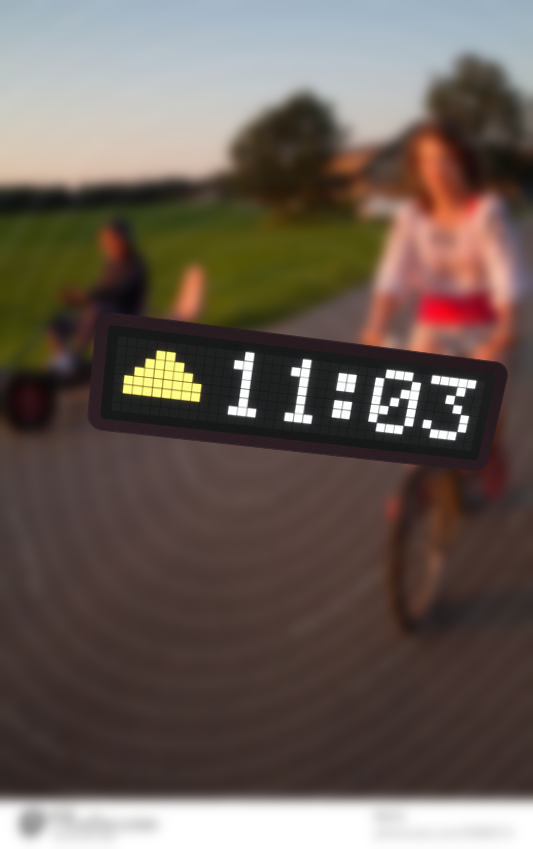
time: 11:03
